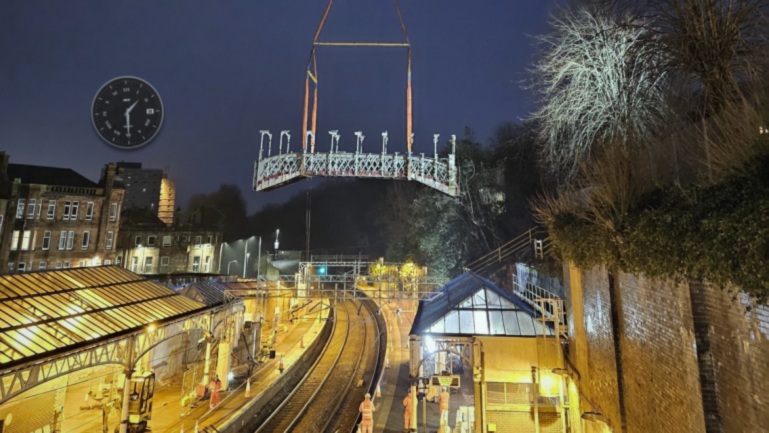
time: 1:30
